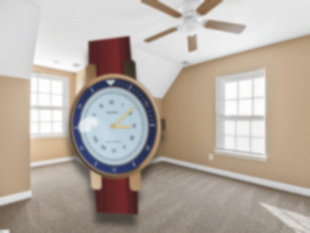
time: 3:09
